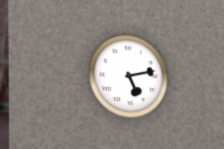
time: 5:13
